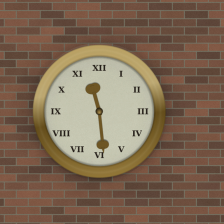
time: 11:29
